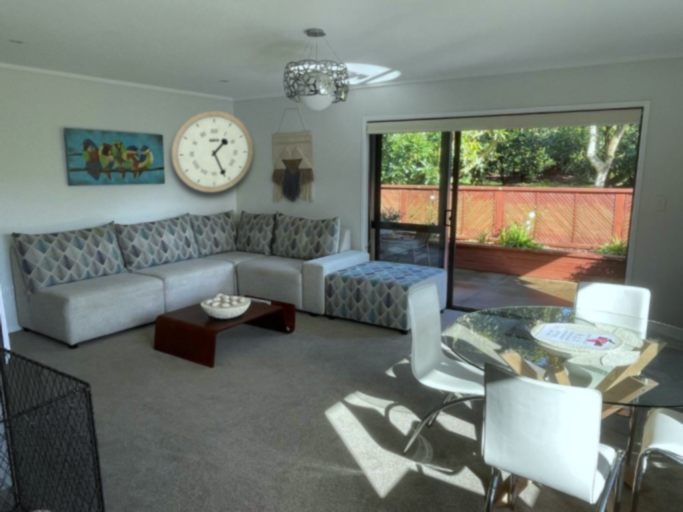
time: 1:26
